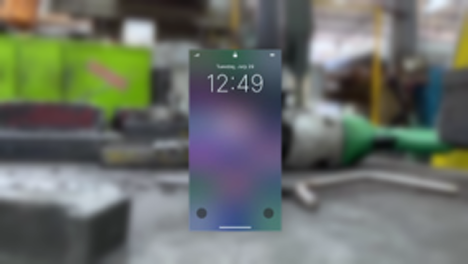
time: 12:49
